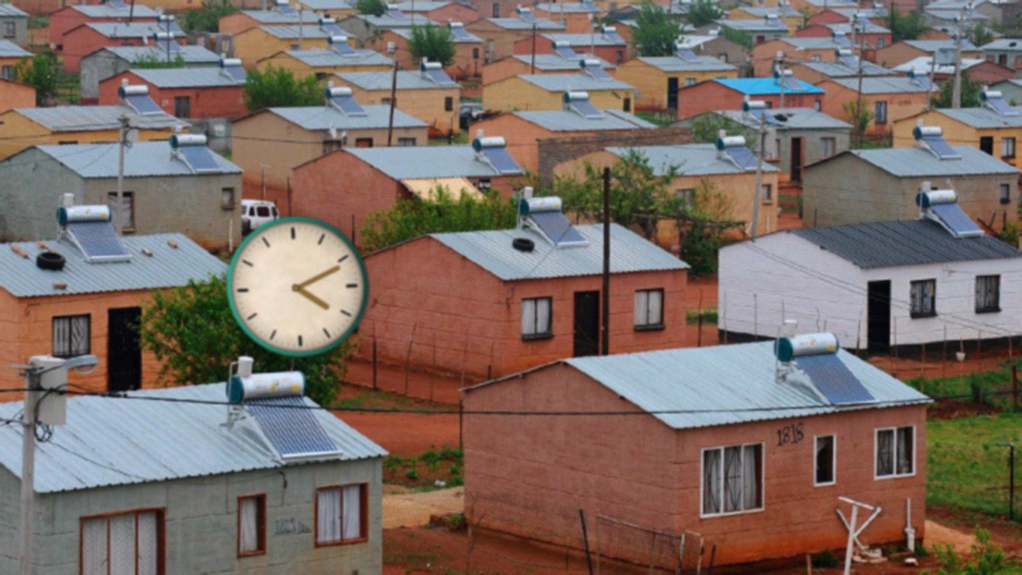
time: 4:11
